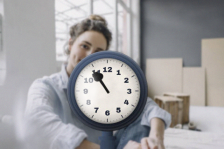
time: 10:54
